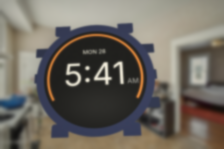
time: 5:41
